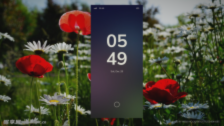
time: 5:49
